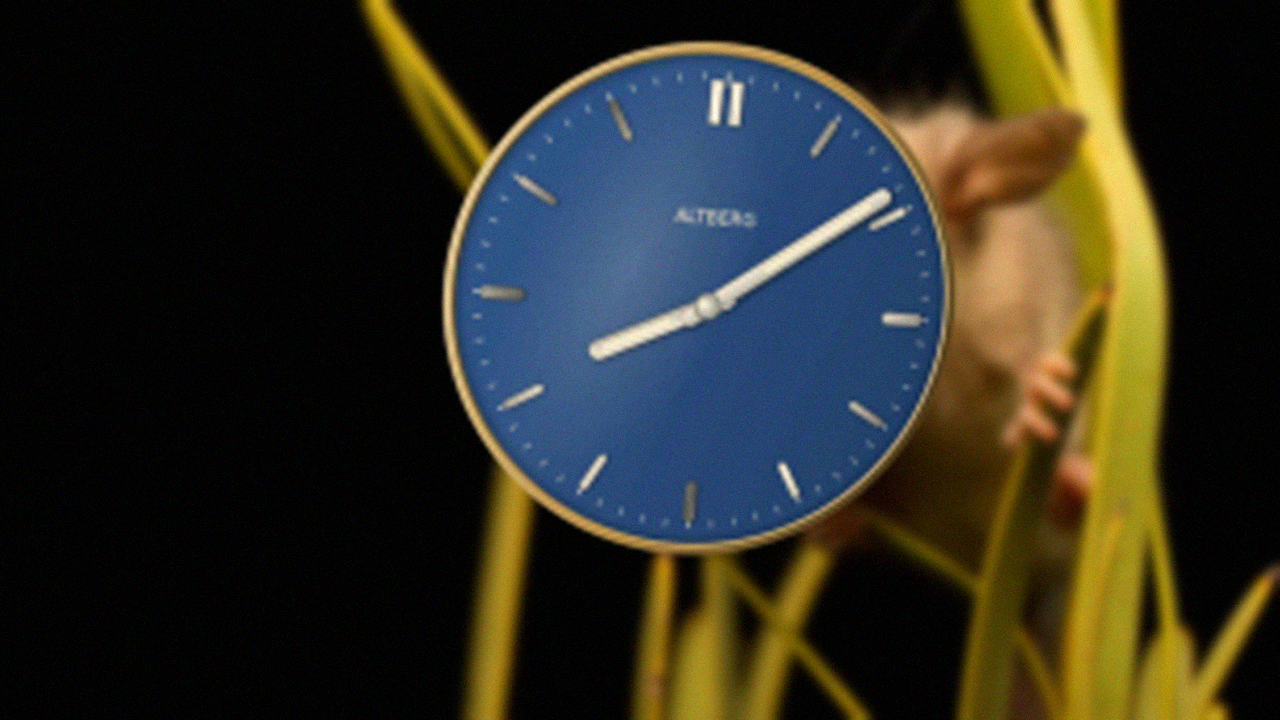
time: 8:09
